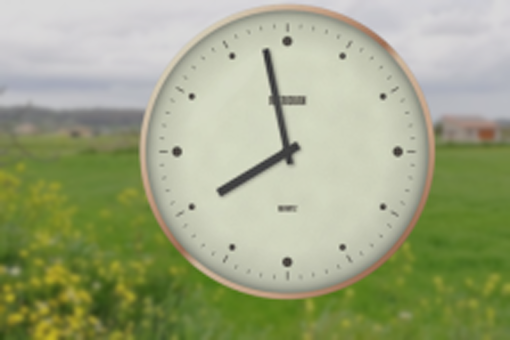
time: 7:58
